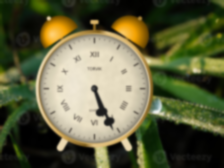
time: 5:26
